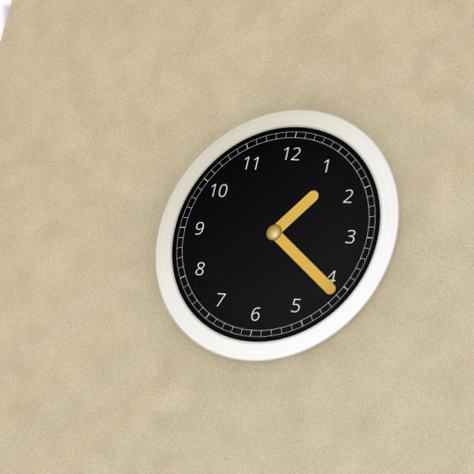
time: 1:21
